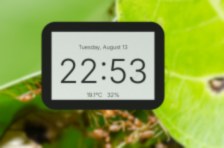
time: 22:53
